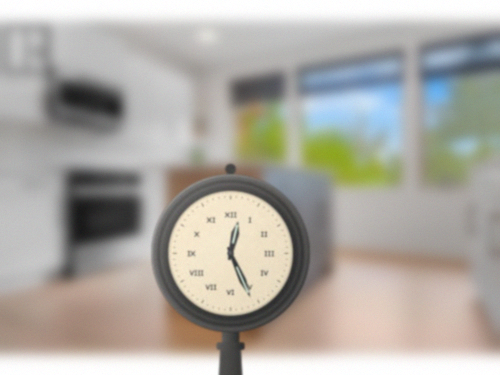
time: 12:26
